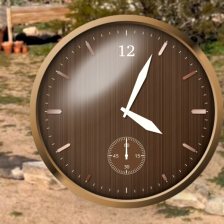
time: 4:04
